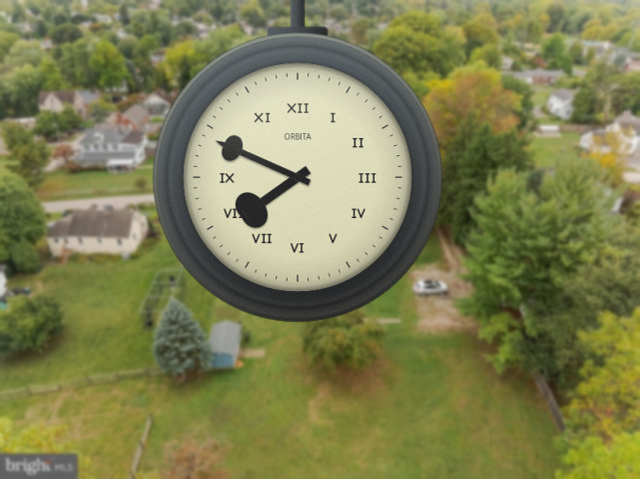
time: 7:49
